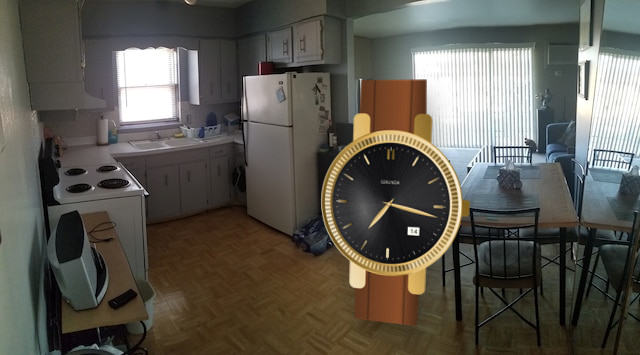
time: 7:17
